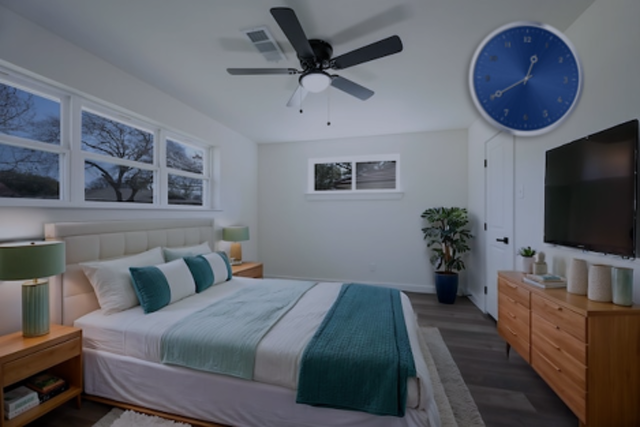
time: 12:40
